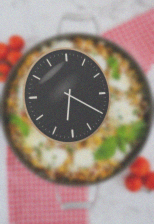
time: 6:20
